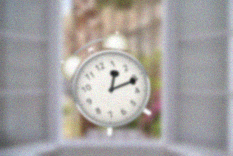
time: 1:16
